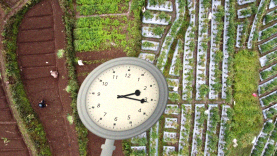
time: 2:16
